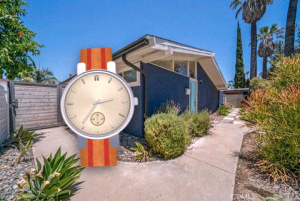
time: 2:36
